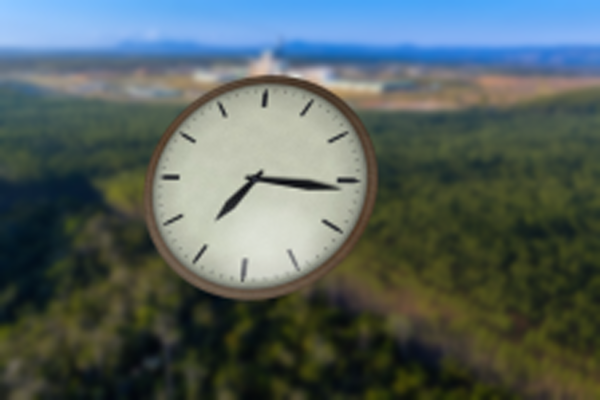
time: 7:16
